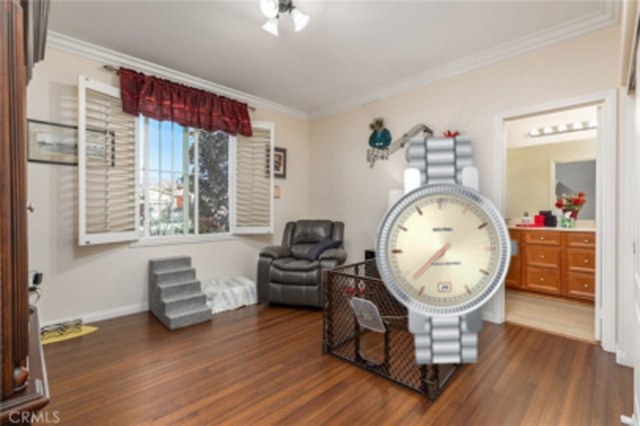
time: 7:38
